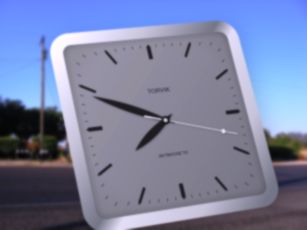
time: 7:49:18
